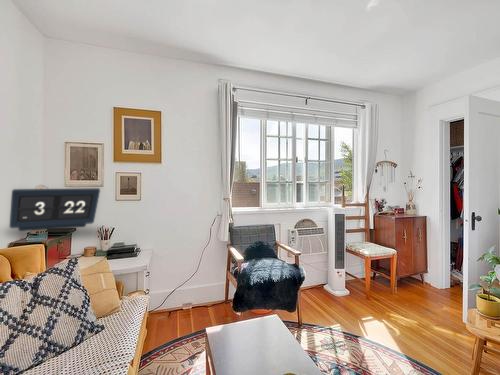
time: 3:22
